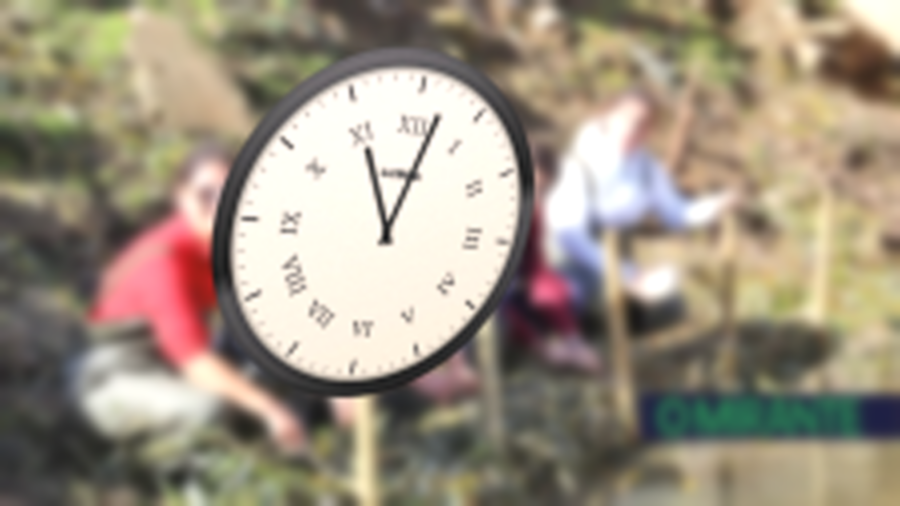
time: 11:02
